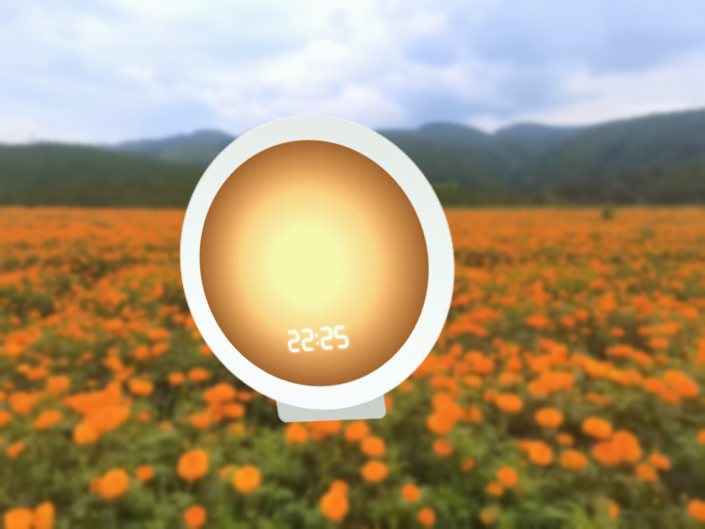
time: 22:25
